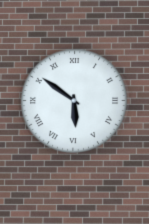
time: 5:51
